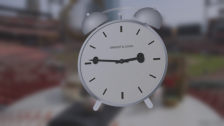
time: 2:46
